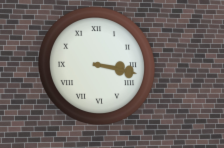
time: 3:17
